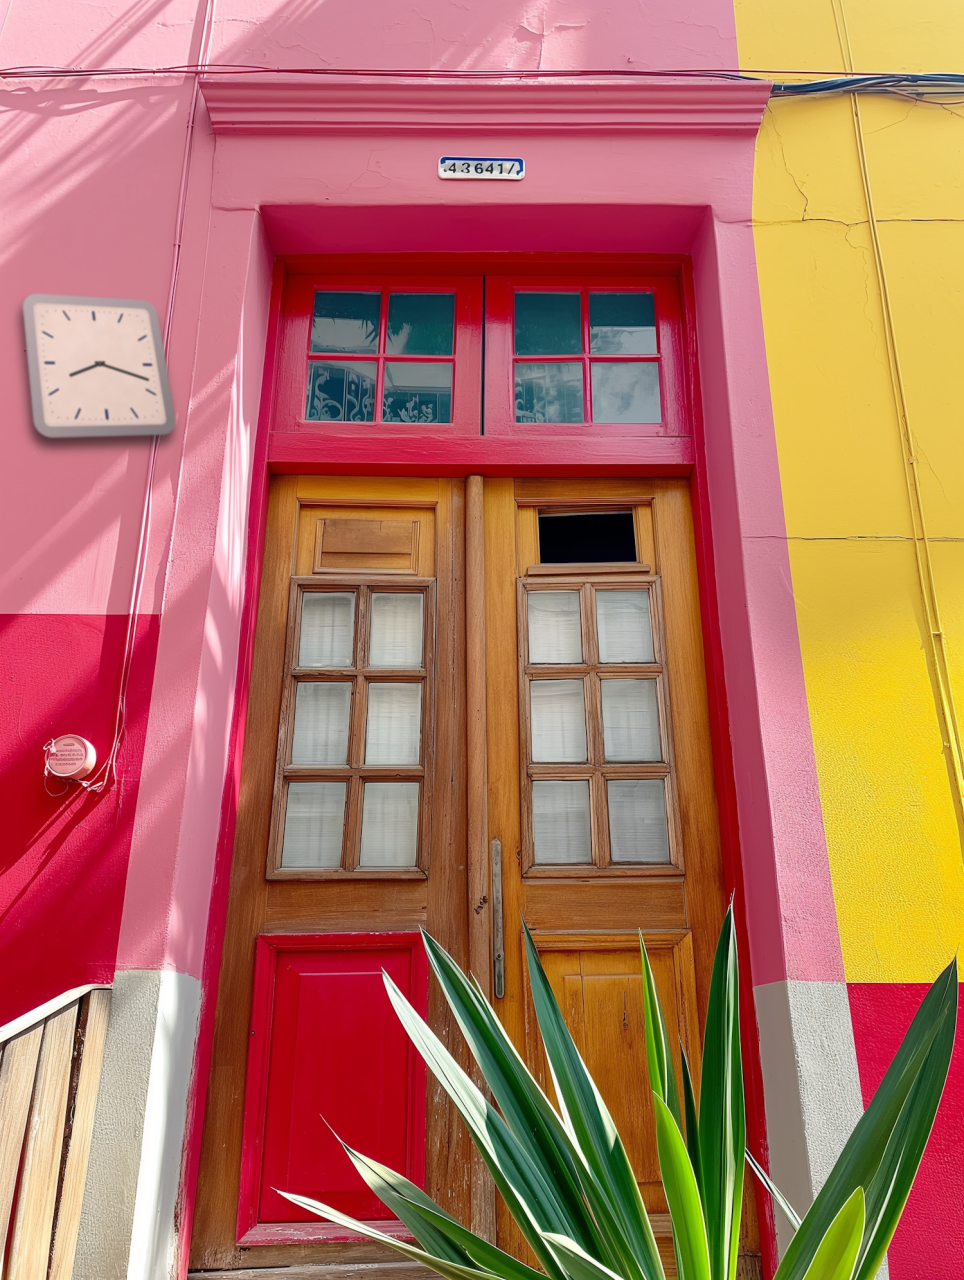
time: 8:18
